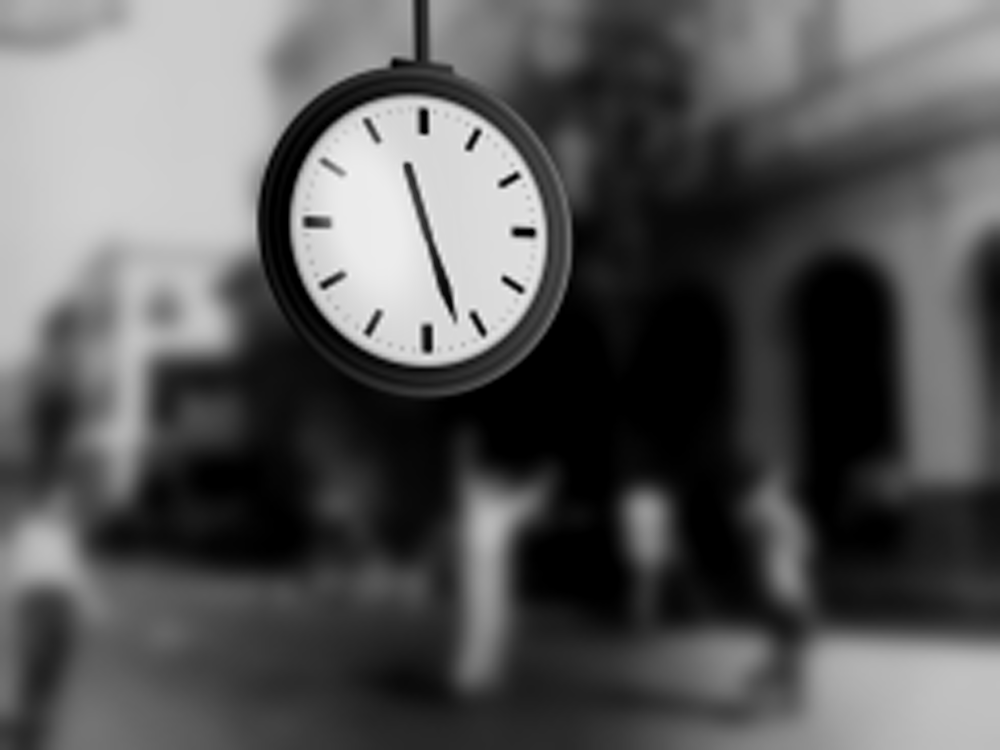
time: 11:27
